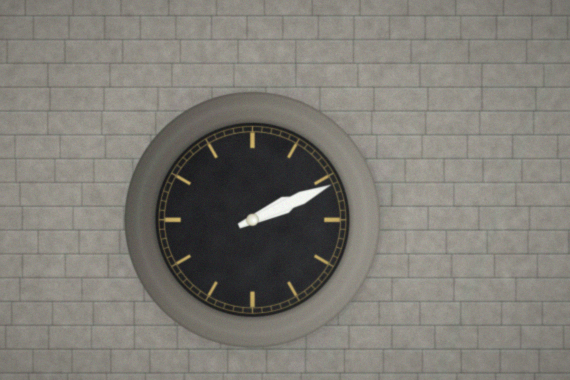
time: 2:11
